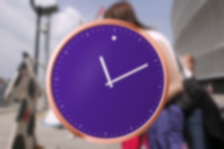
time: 11:10
